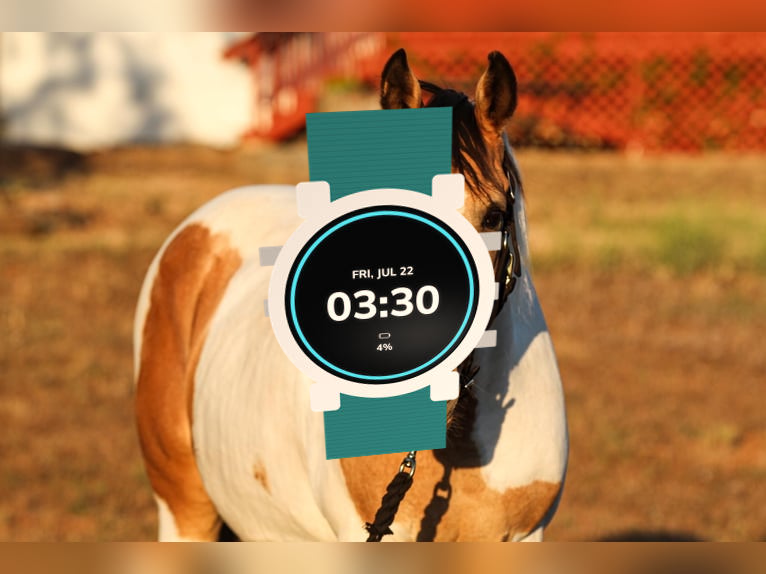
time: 3:30
